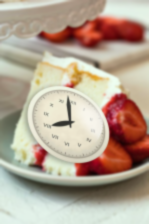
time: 7:58
